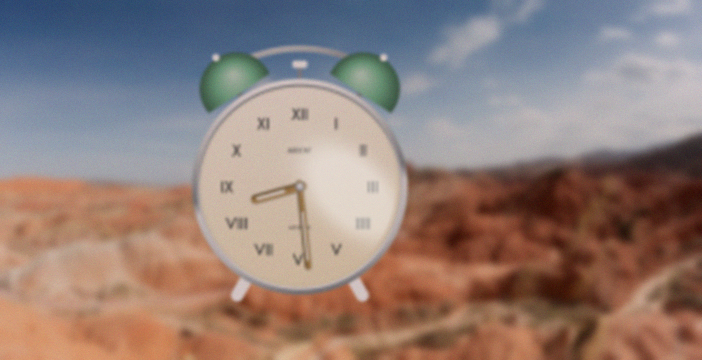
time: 8:29
